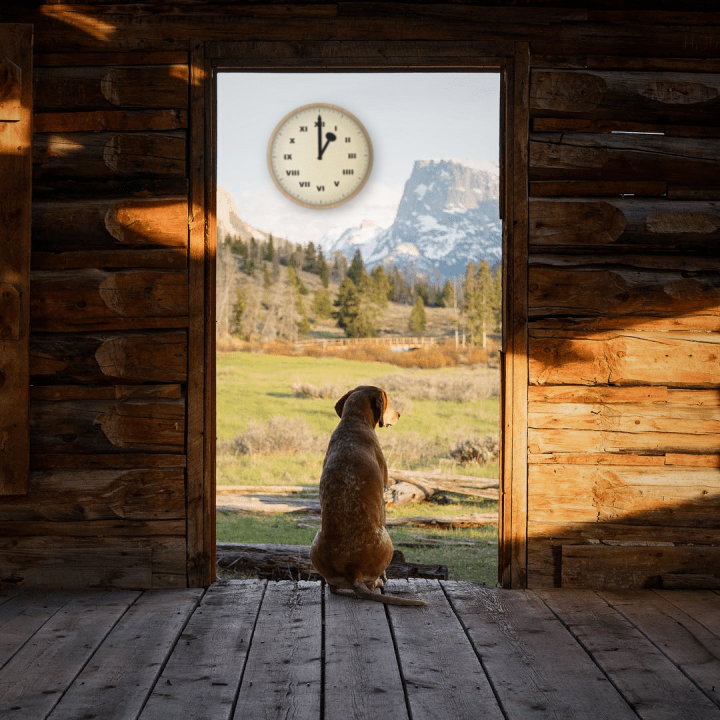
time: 1:00
